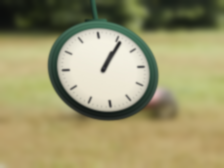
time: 1:06
